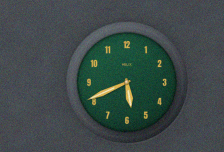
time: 5:41
